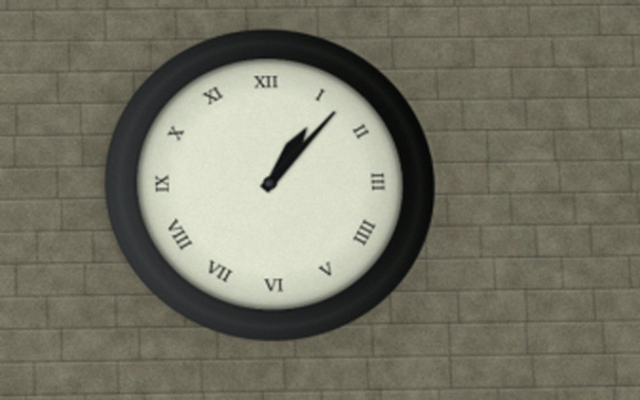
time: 1:07
